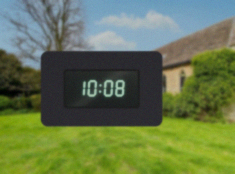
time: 10:08
